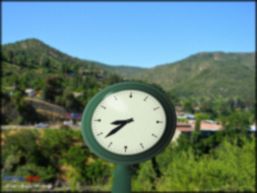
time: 8:38
